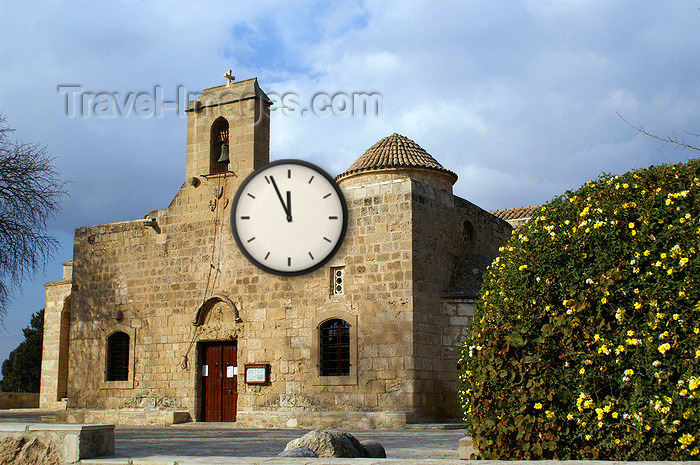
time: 11:56
